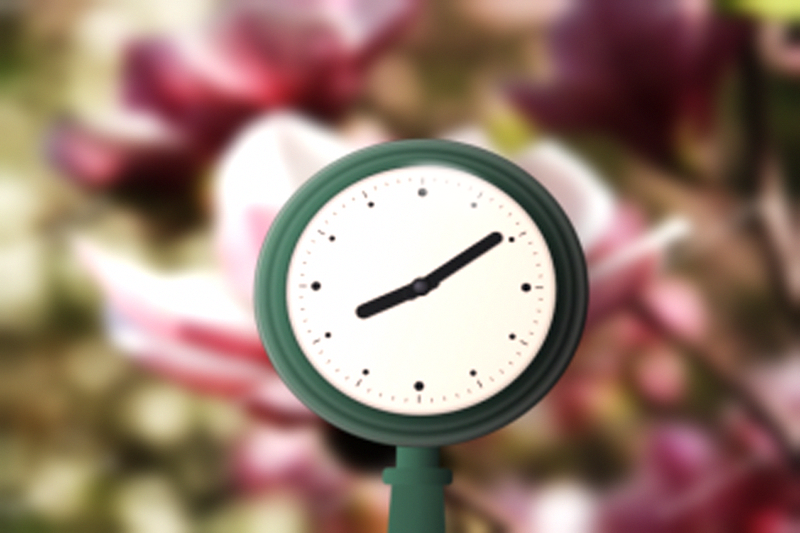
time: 8:09
